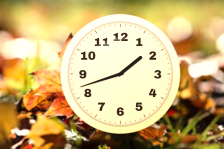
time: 1:42
